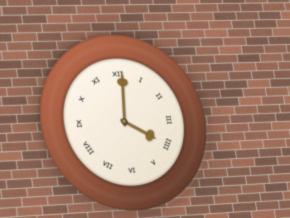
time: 4:01
